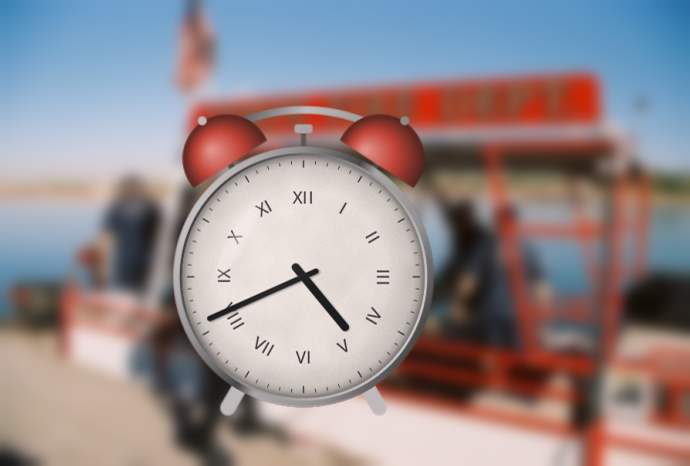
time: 4:41
